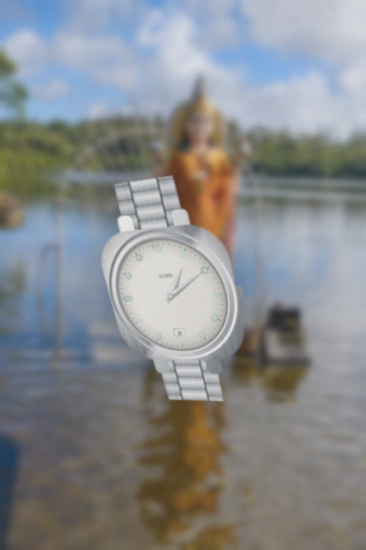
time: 1:10
